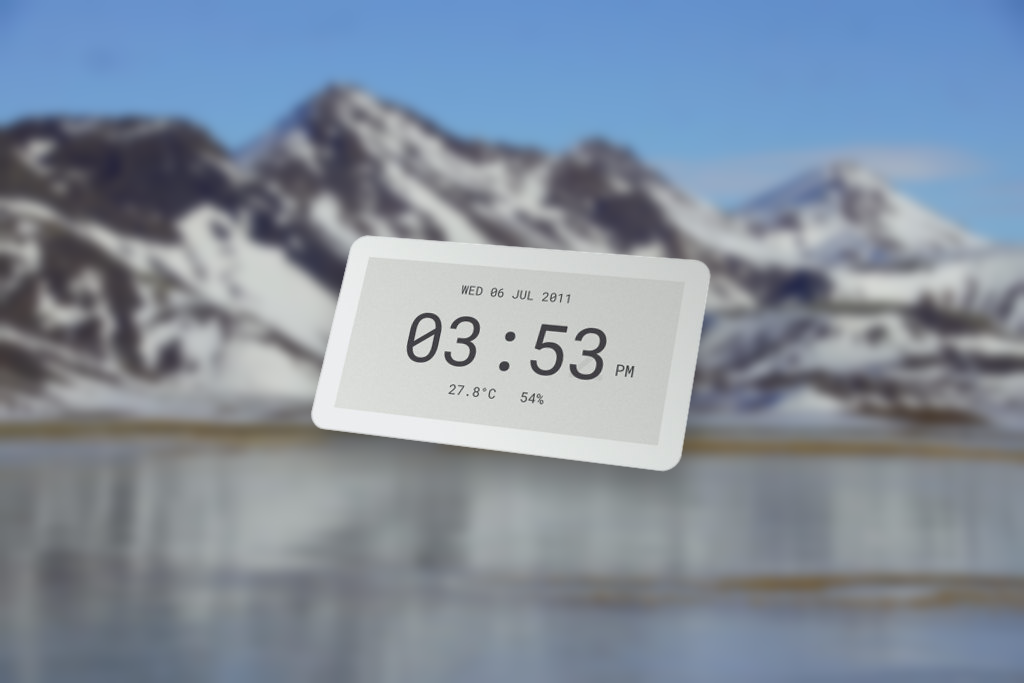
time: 3:53
